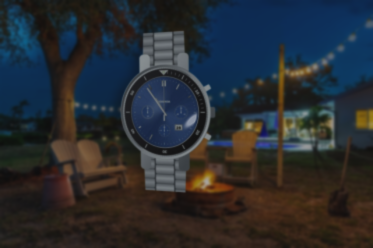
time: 10:54
